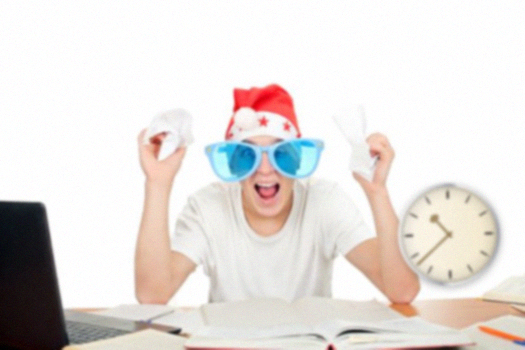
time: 10:38
